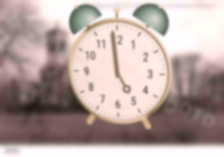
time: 4:59
